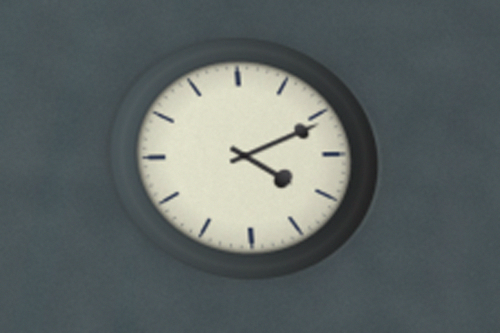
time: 4:11
